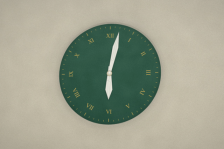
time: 6:02
